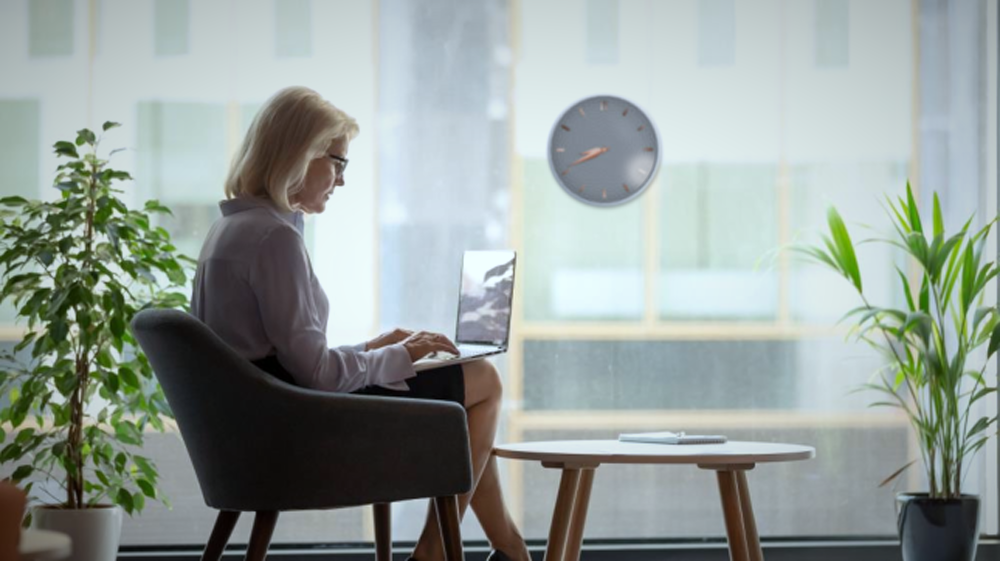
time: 8:41
